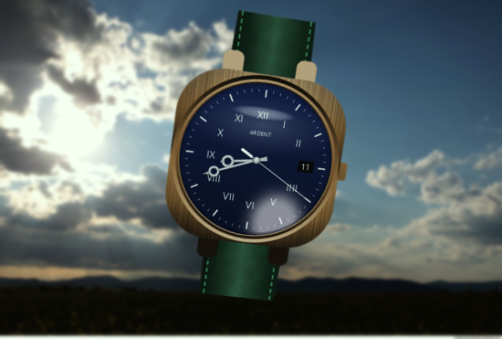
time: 8:41:20
